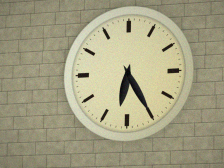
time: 6:25
